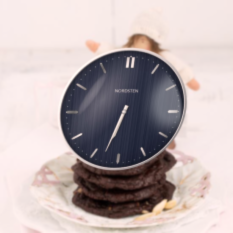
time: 6:33
